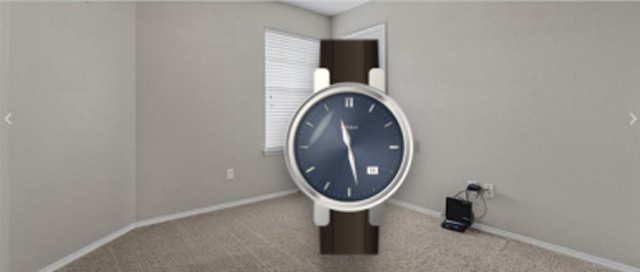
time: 11:28
